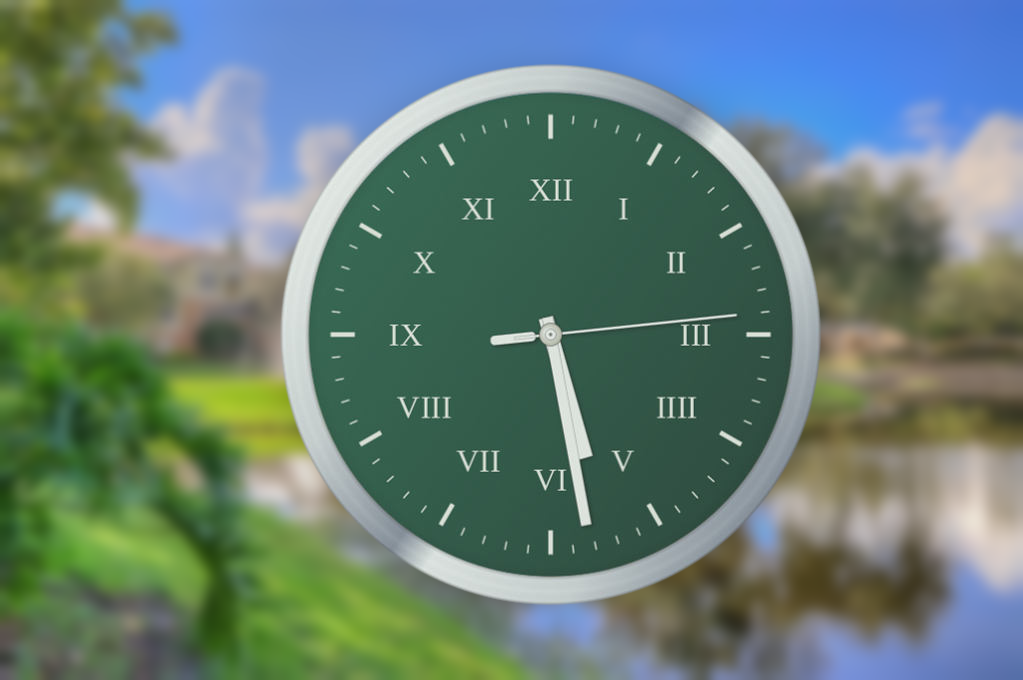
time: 5:28:14
